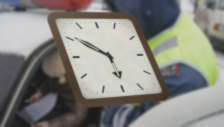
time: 5:51
